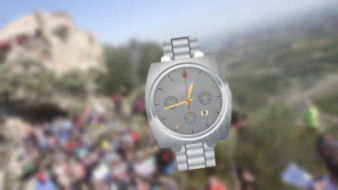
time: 12:43
